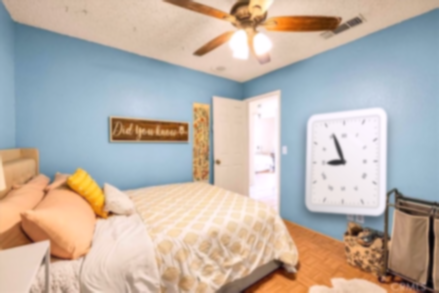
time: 8:56
